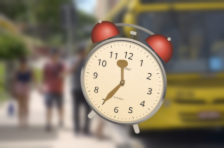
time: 11:35
